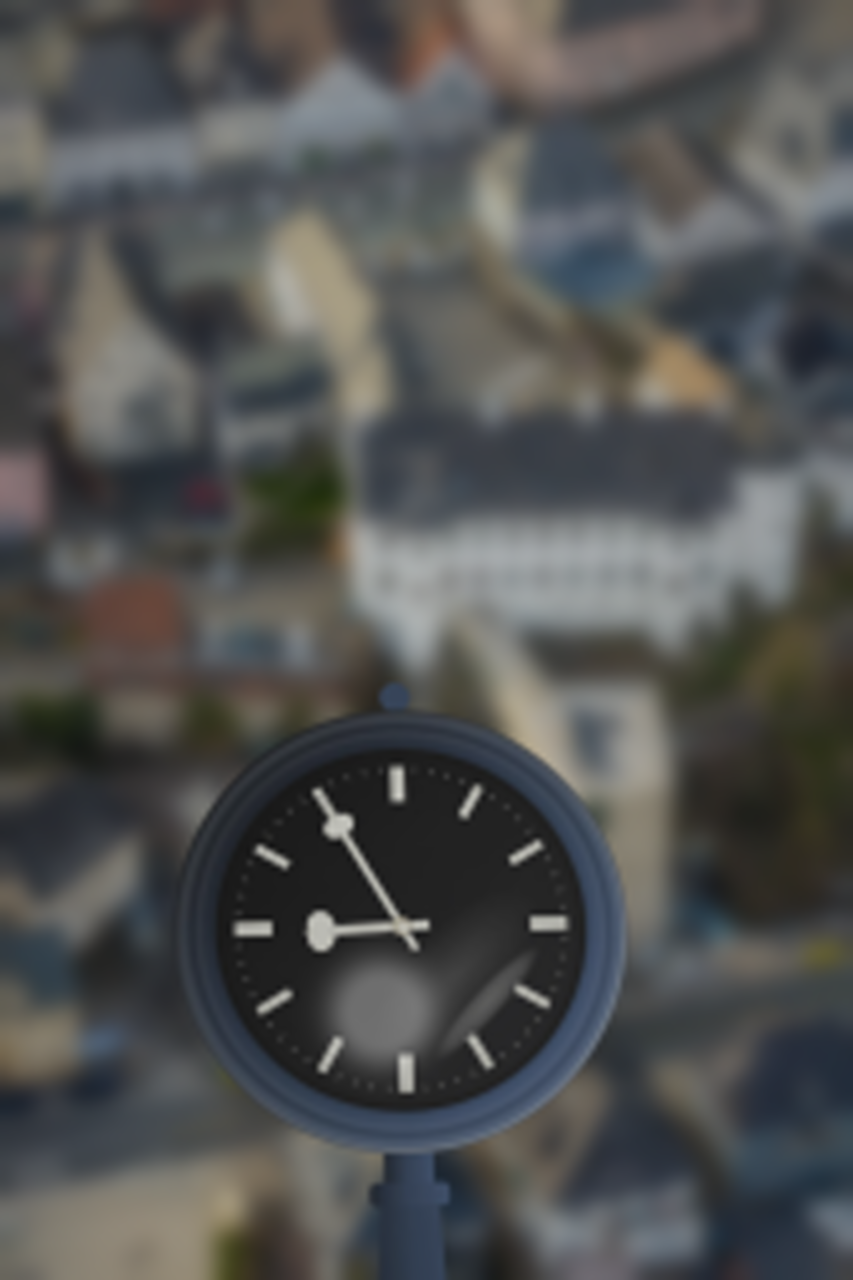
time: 8:55
